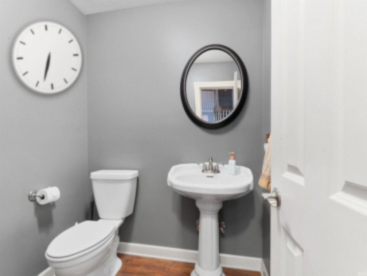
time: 6:33
